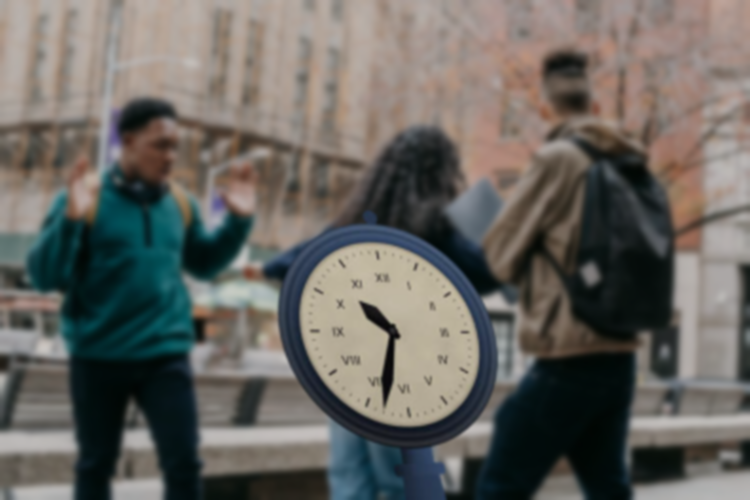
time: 10:33
